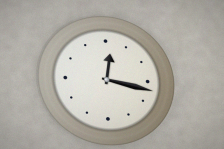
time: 12:17
